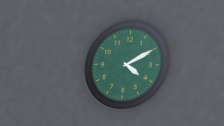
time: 4:10
